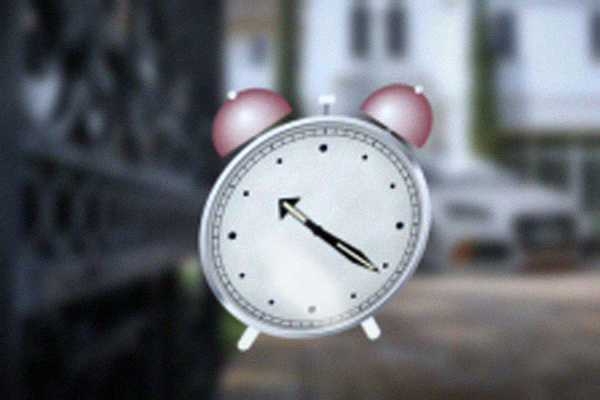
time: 10:21
